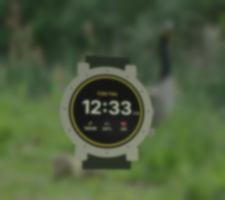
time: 12:33
